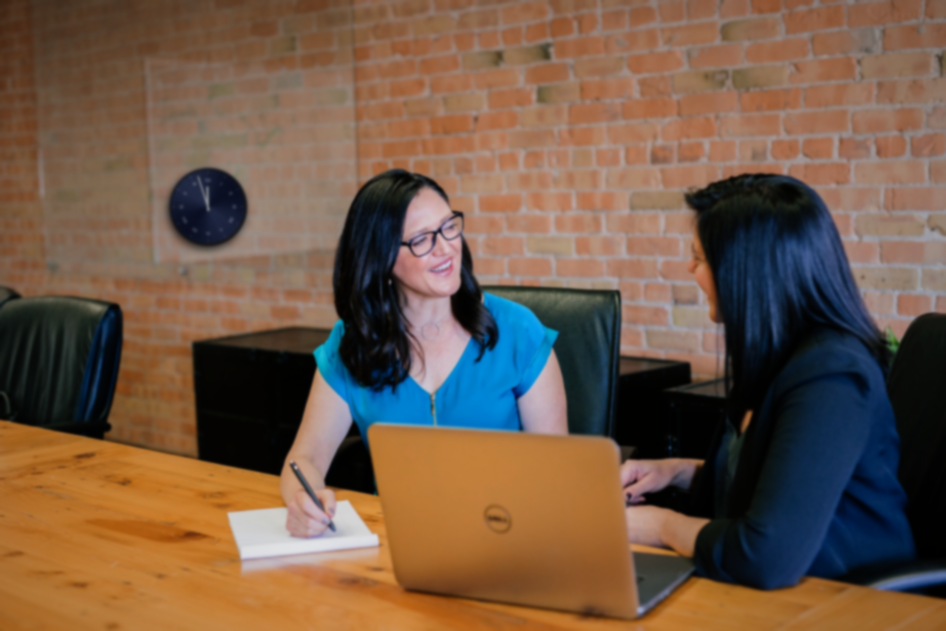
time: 11:57
